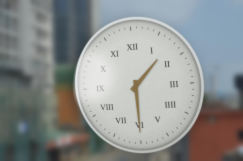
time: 1:30
